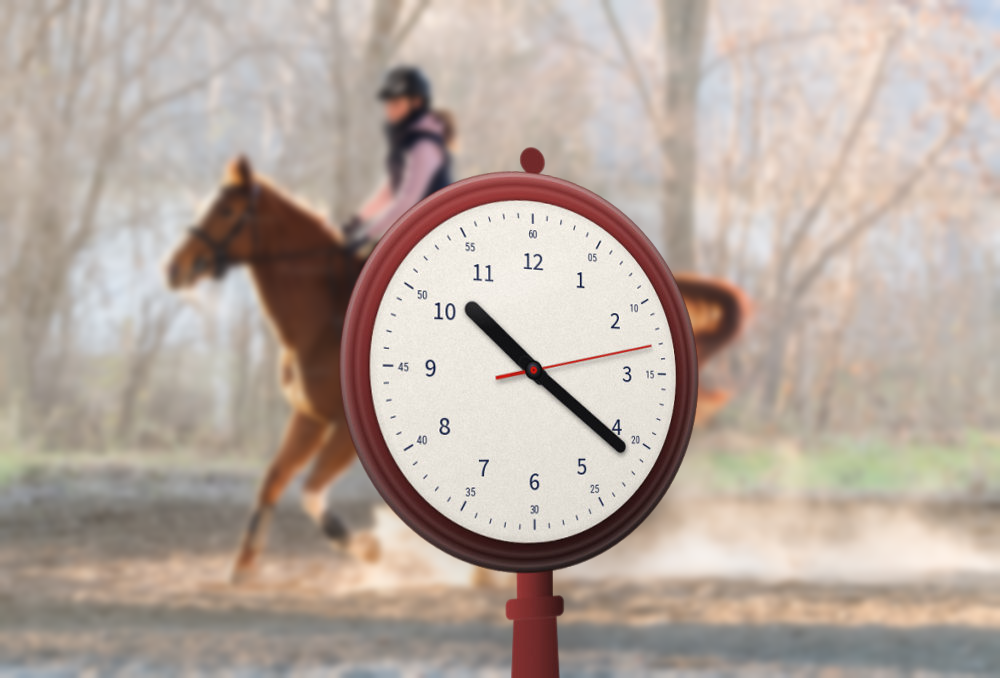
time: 10:21:13
